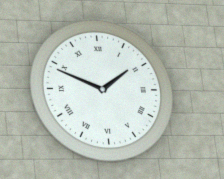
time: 1:49
